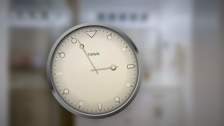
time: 2:56
